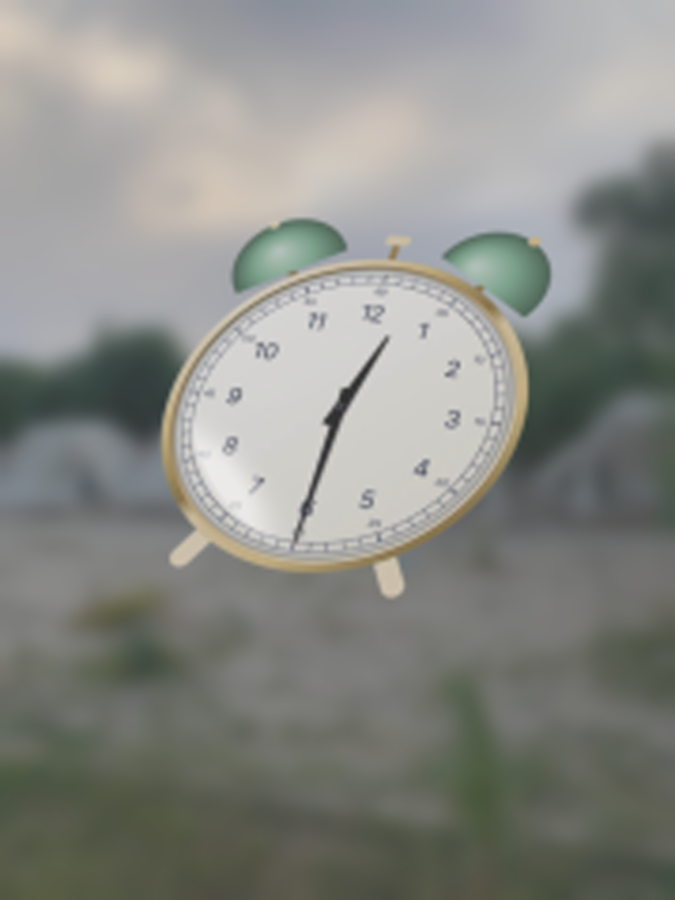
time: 12:30
